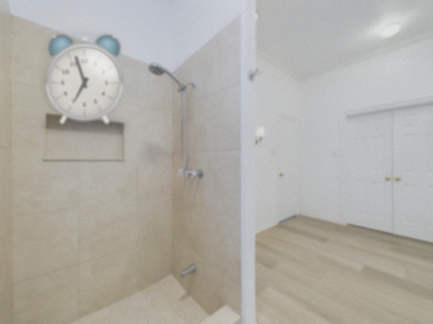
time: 6:57
